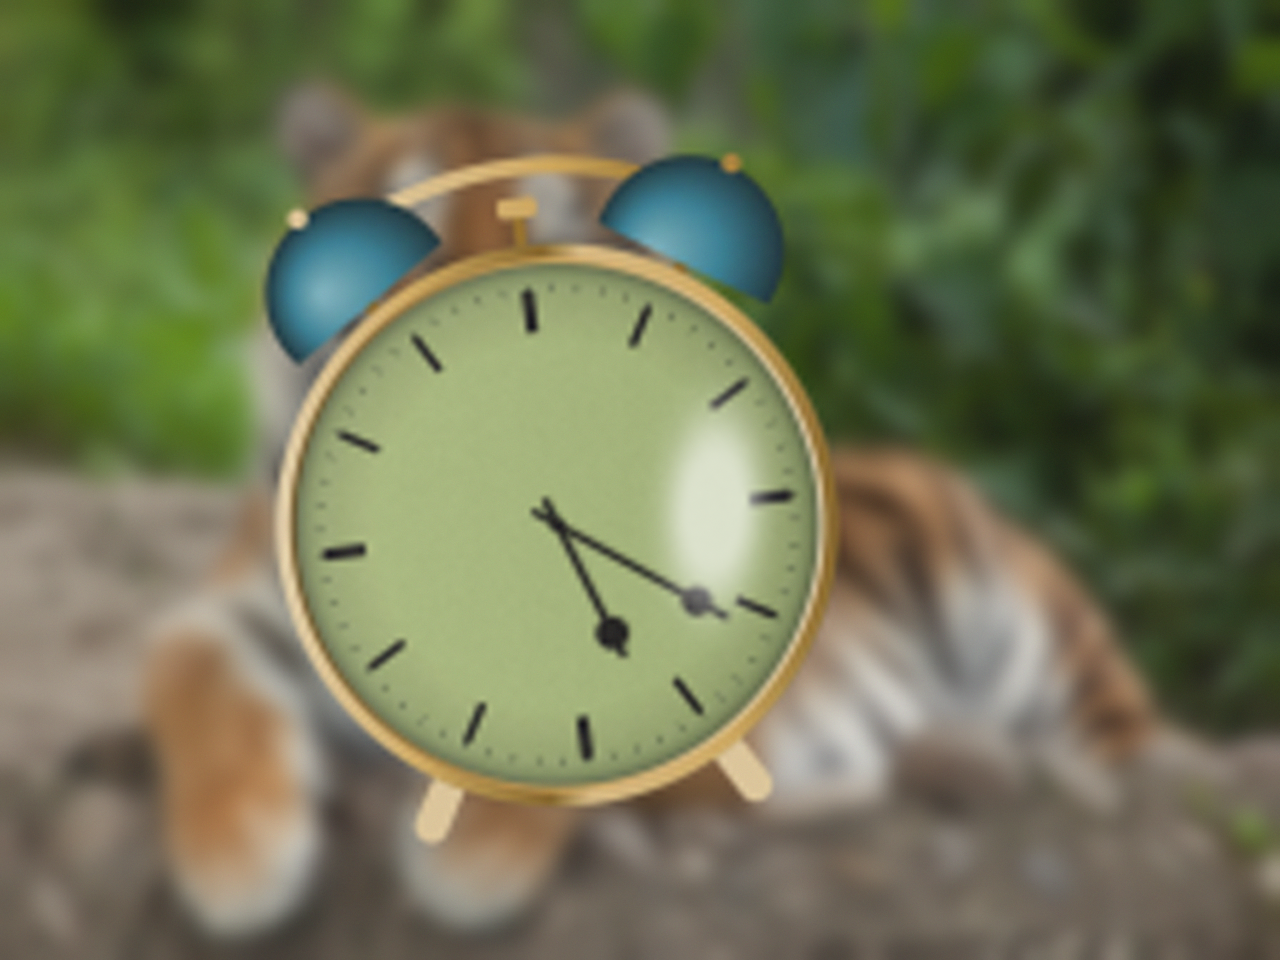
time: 5:21
